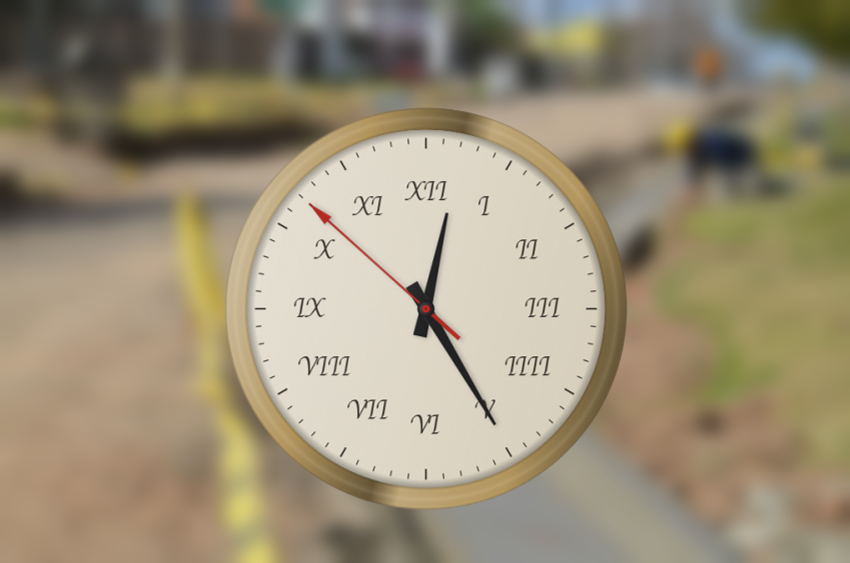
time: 12:24:52
